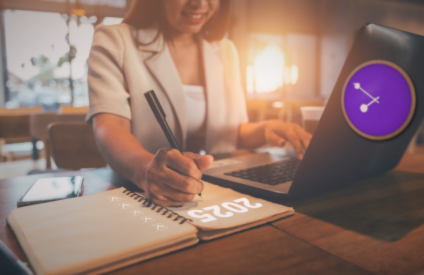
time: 7:51
